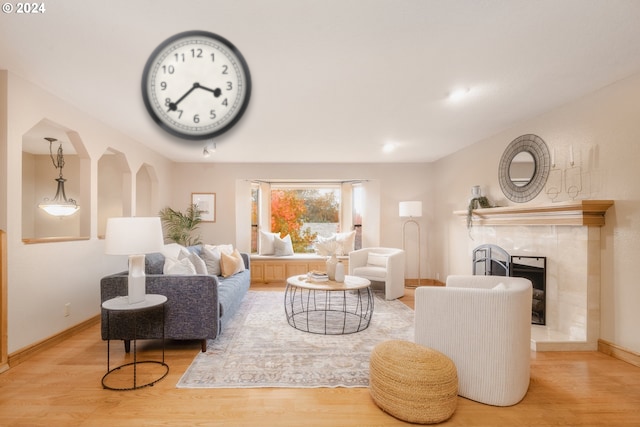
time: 3:38
